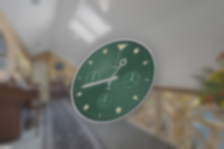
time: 12:42
